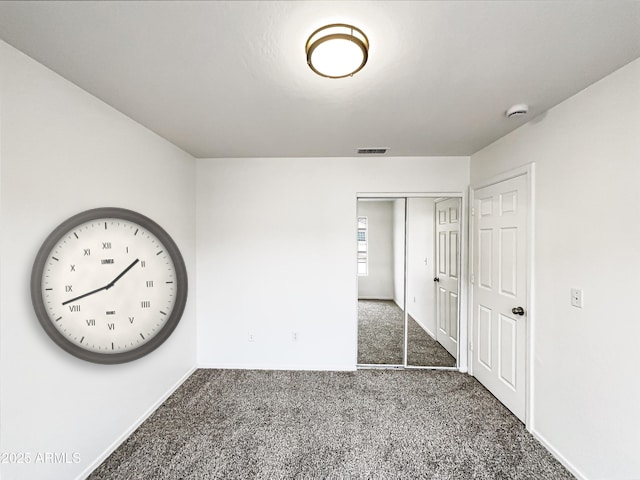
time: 1:42
